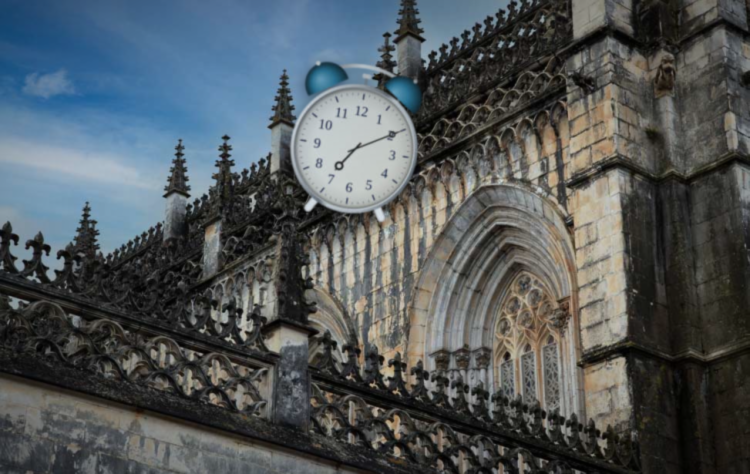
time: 7:10
